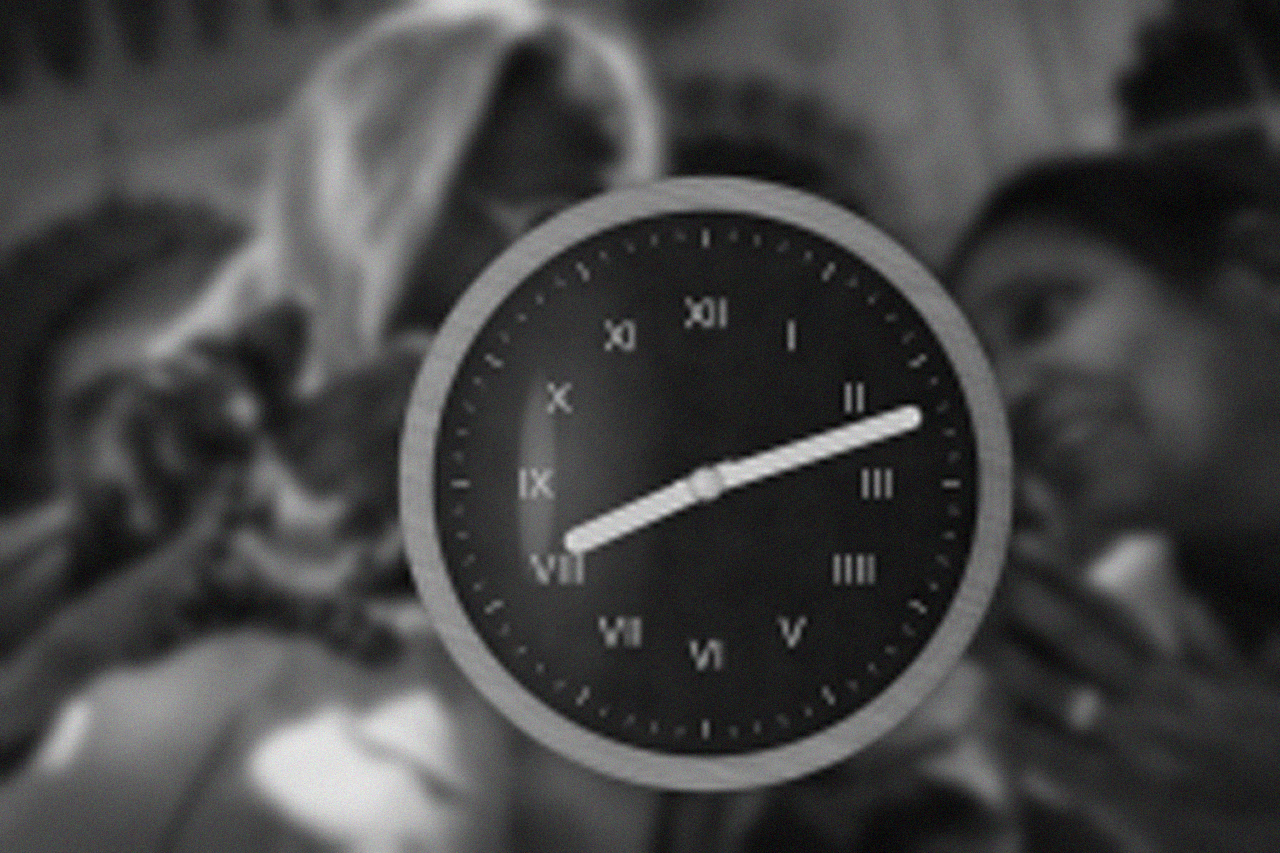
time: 8:12
